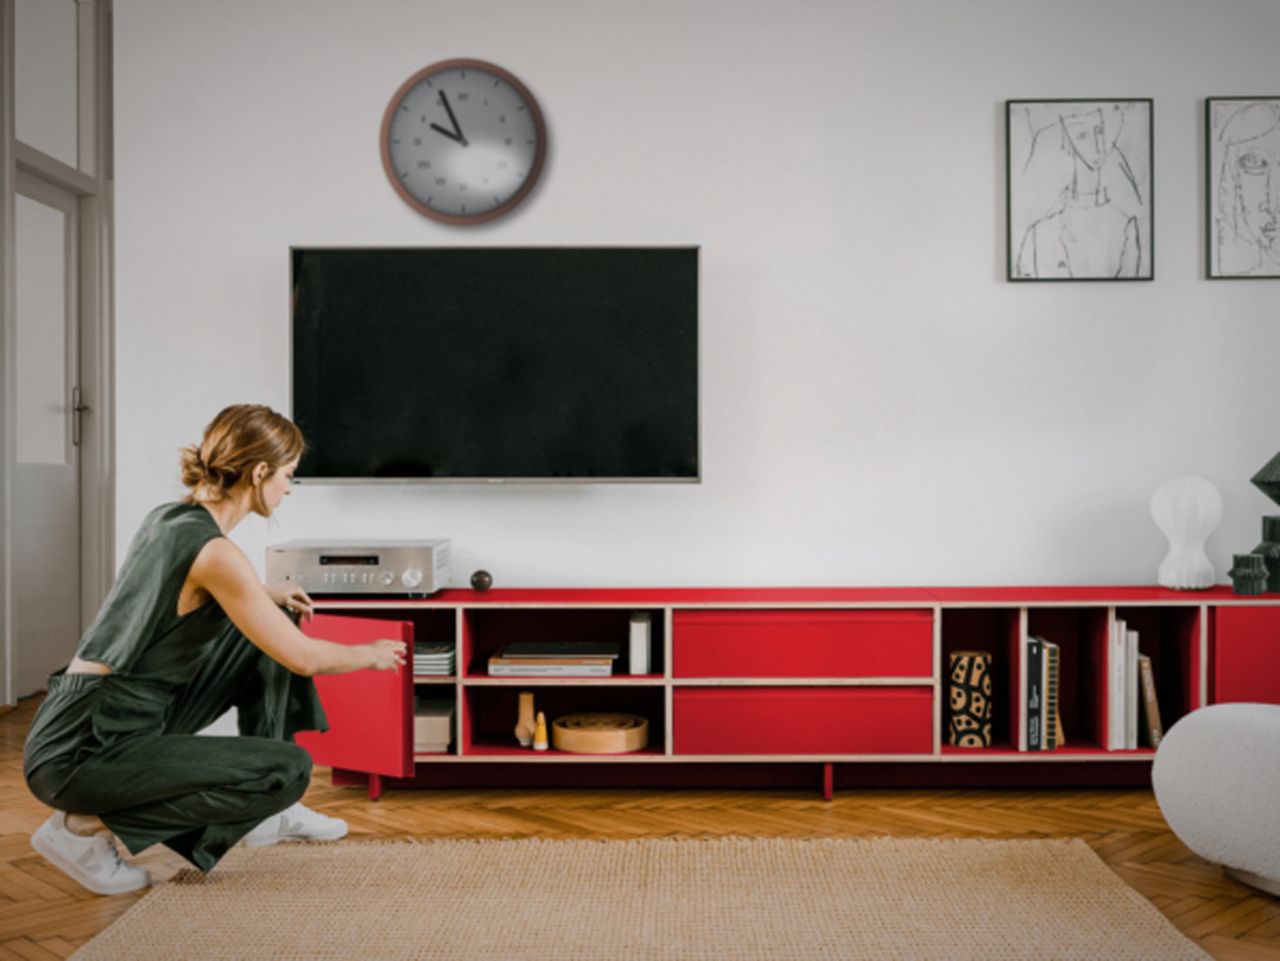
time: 9:56
